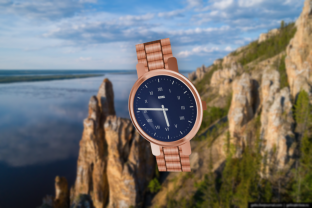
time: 5:46
